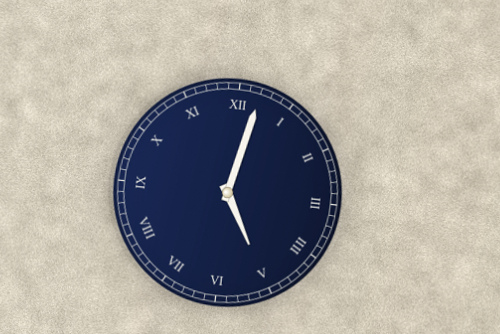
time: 5:02
